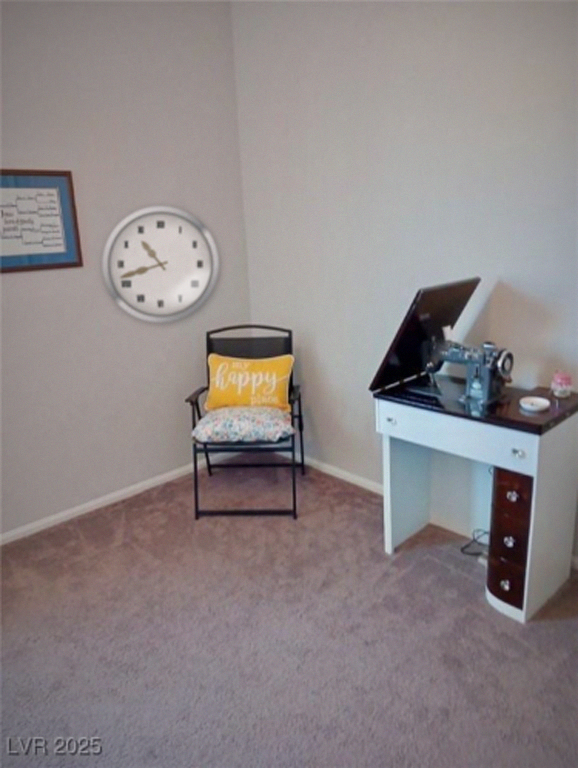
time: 10:42
